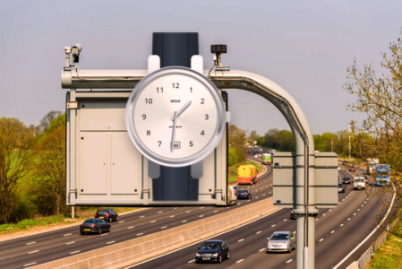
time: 1:31
